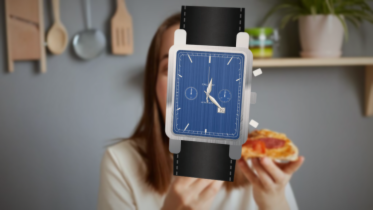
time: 12:22
